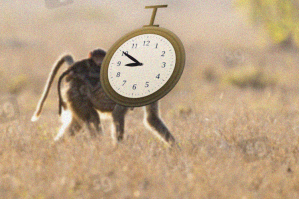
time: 8:50
